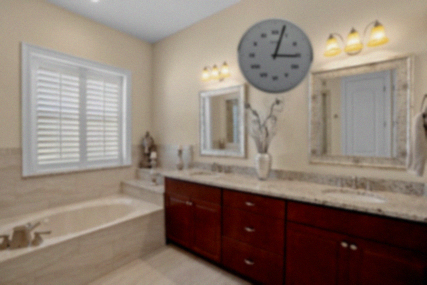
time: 3:03
